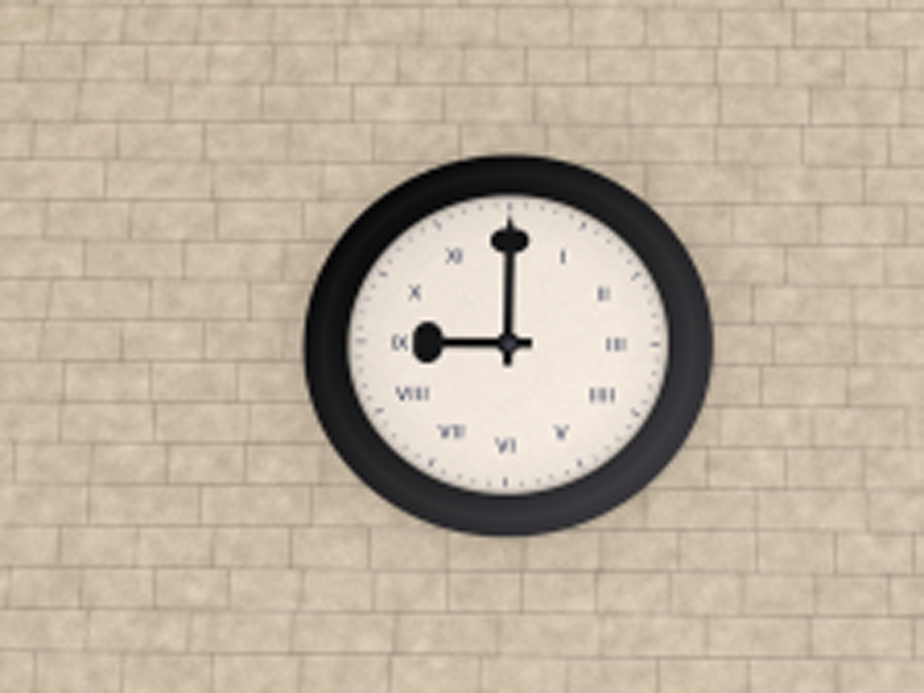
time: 9:00
